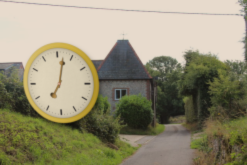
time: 7:02
